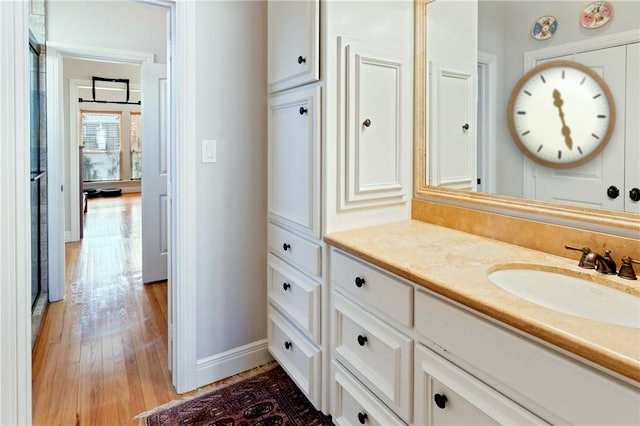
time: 11:27
